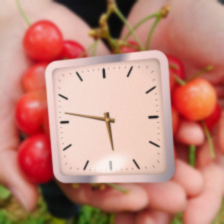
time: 5:47
